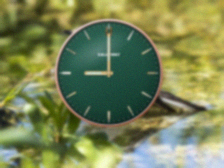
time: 9:00
